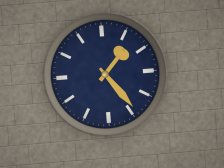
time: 1:24
